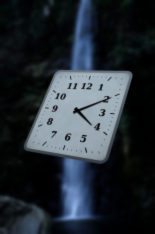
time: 4:10
